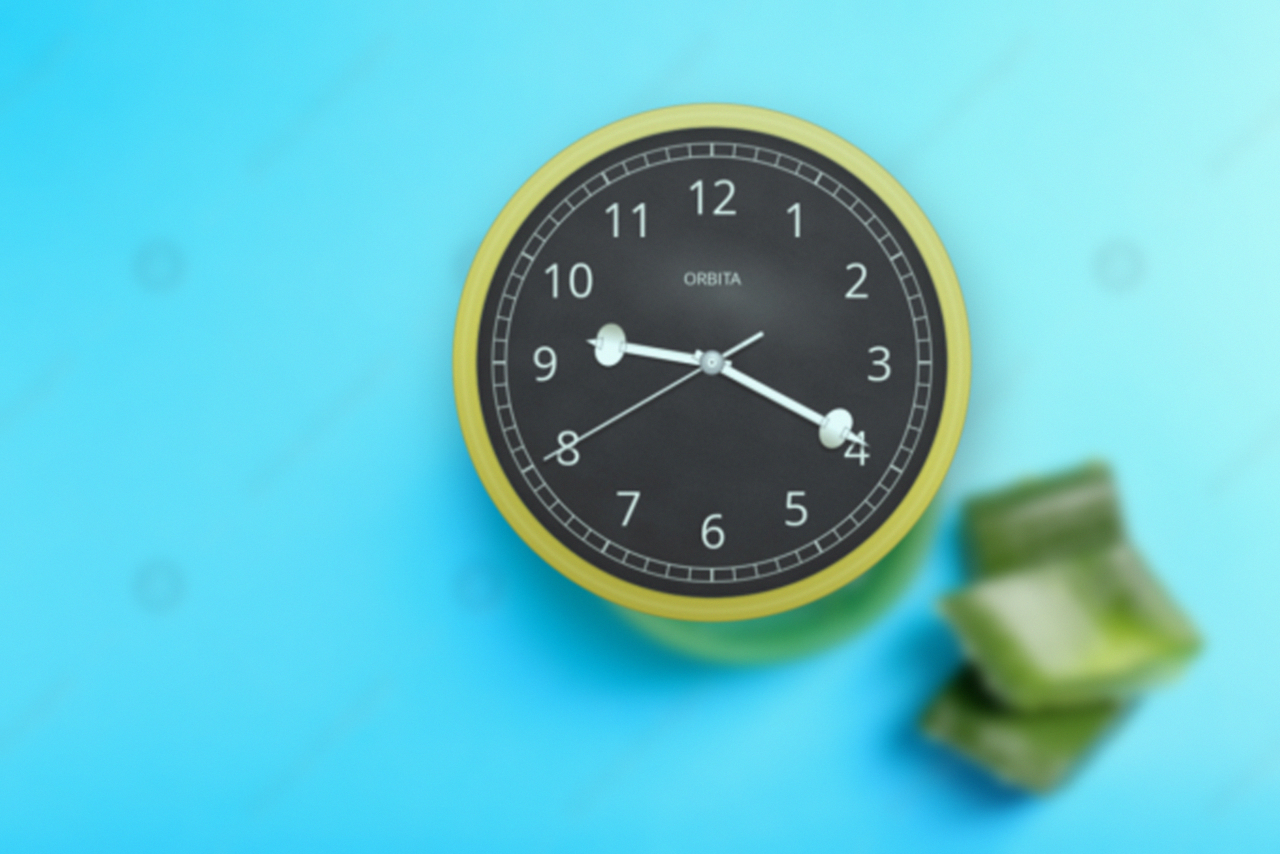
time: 9:19:40
